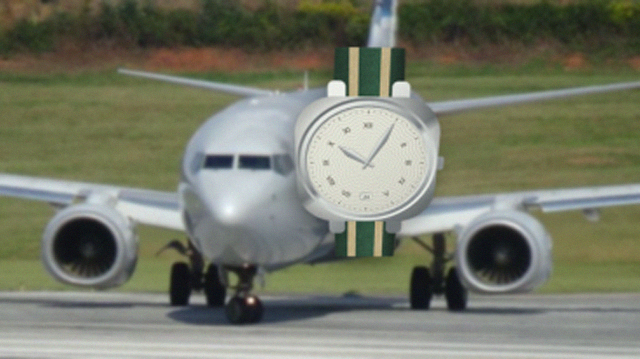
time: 10:05
